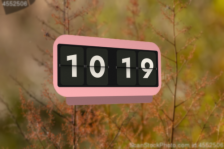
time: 10:19
